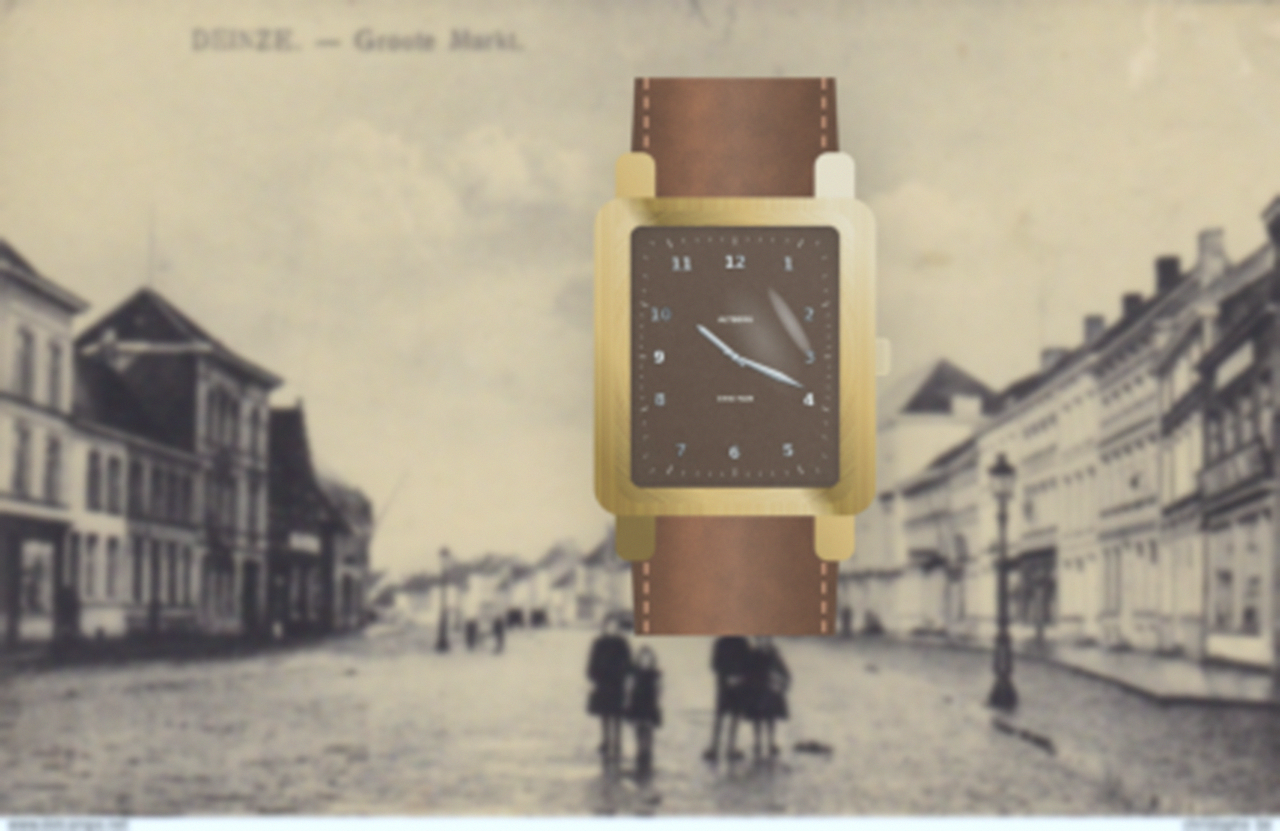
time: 10:19
